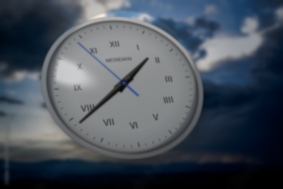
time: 1:38:54
